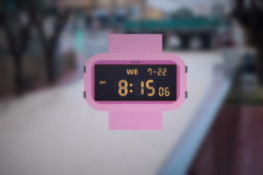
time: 8:15:06
